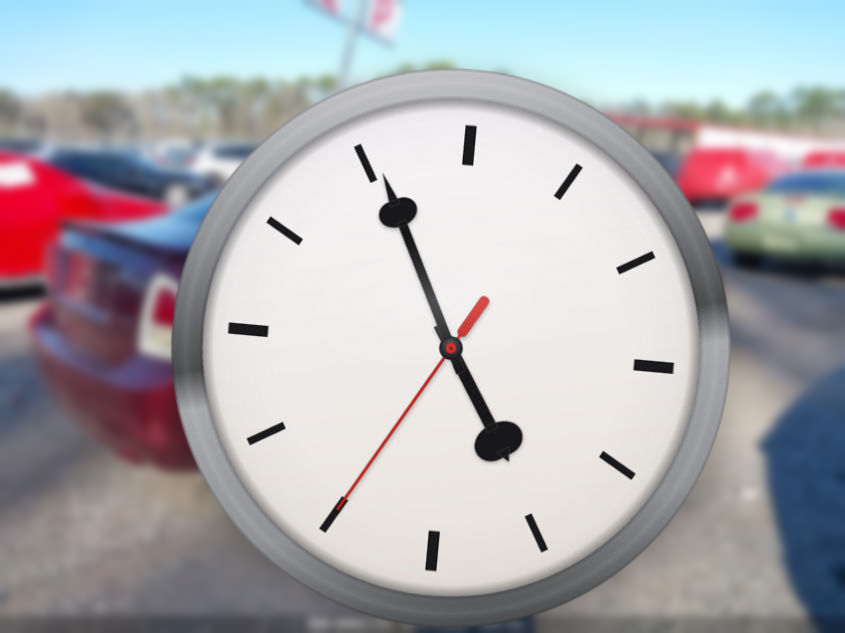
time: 4:55:35
